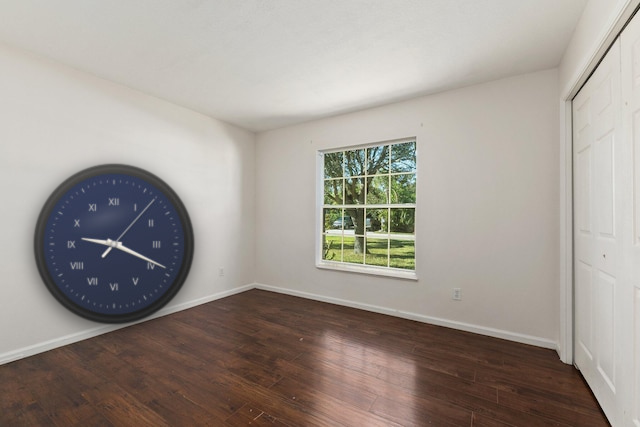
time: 9:19:07
